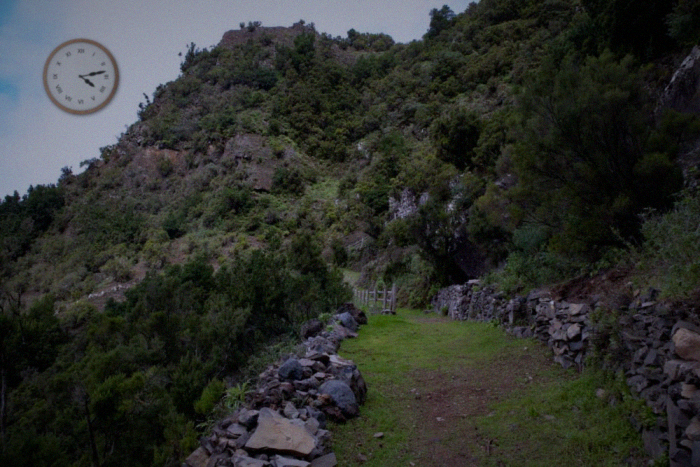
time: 4:13
